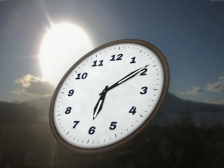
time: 6:09
